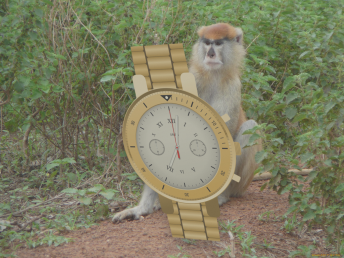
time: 7:02
